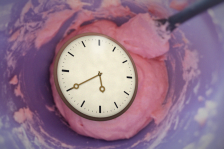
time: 5:40
